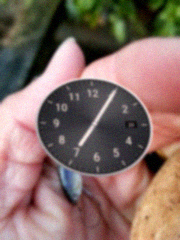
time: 7:05
